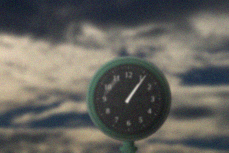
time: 1:06
